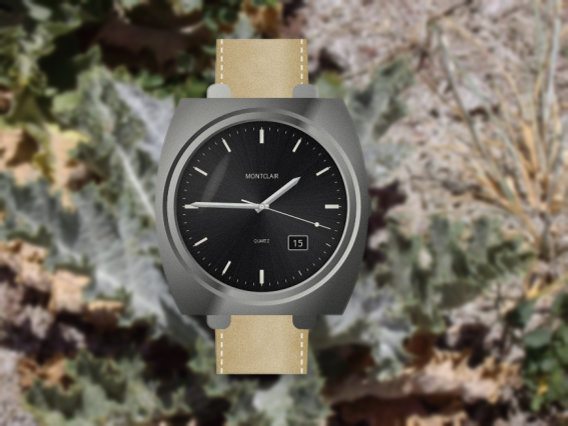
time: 1:45:18
